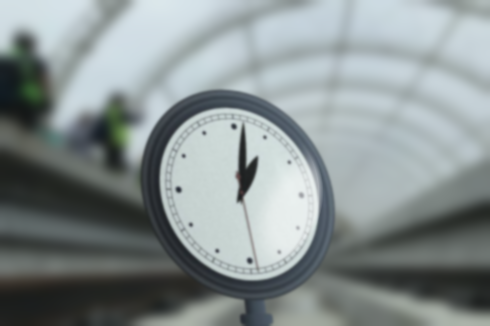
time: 1:01:29
